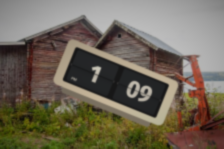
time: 1:09
